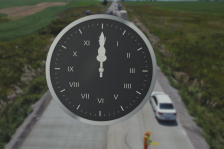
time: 12:00
